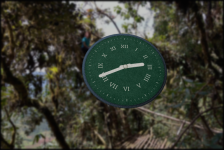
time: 2:41
